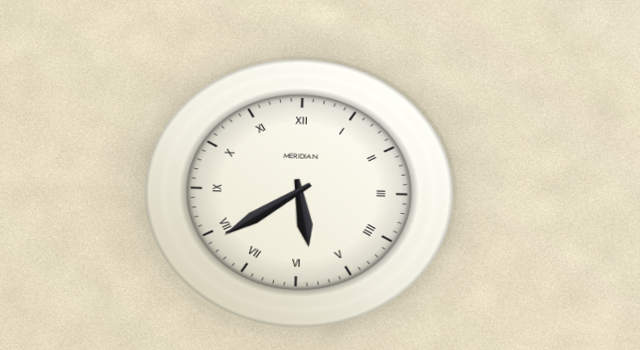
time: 5:39
